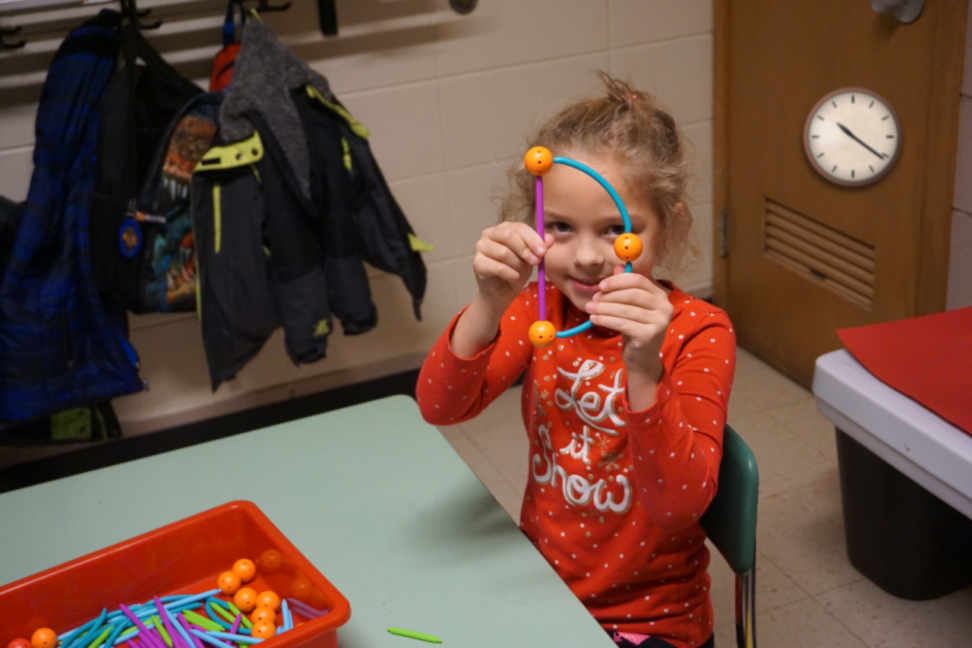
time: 10:21
